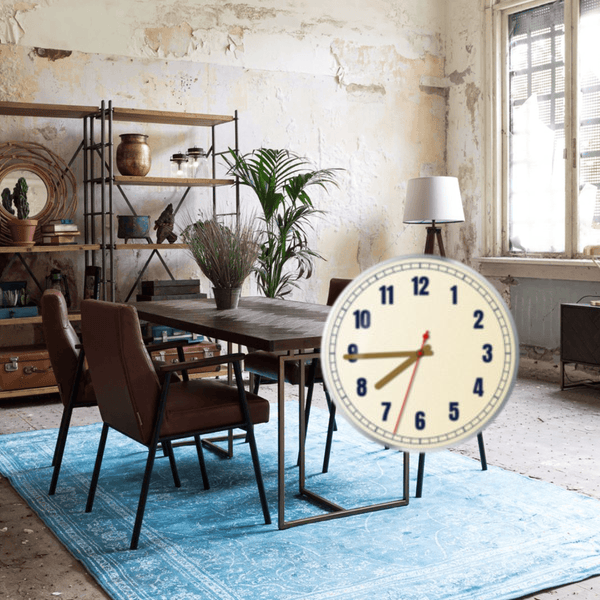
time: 7:44:33
